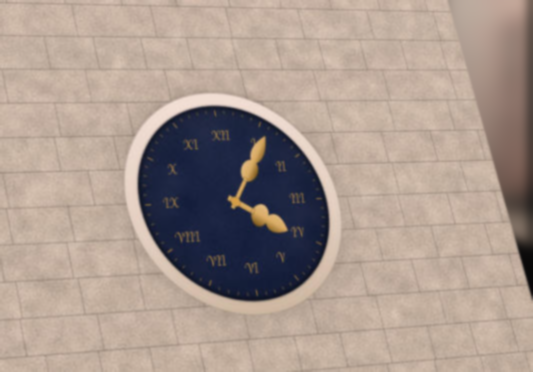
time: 4:06
